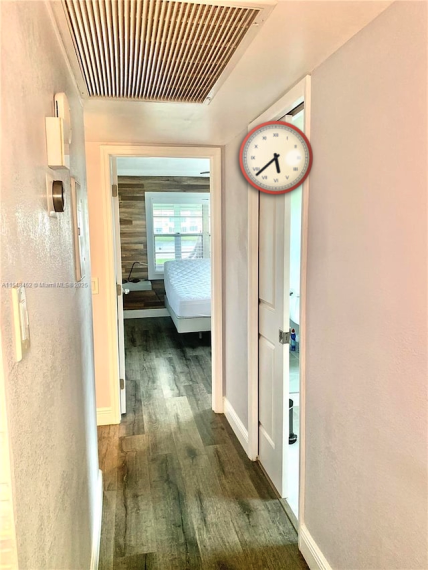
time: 5:38
